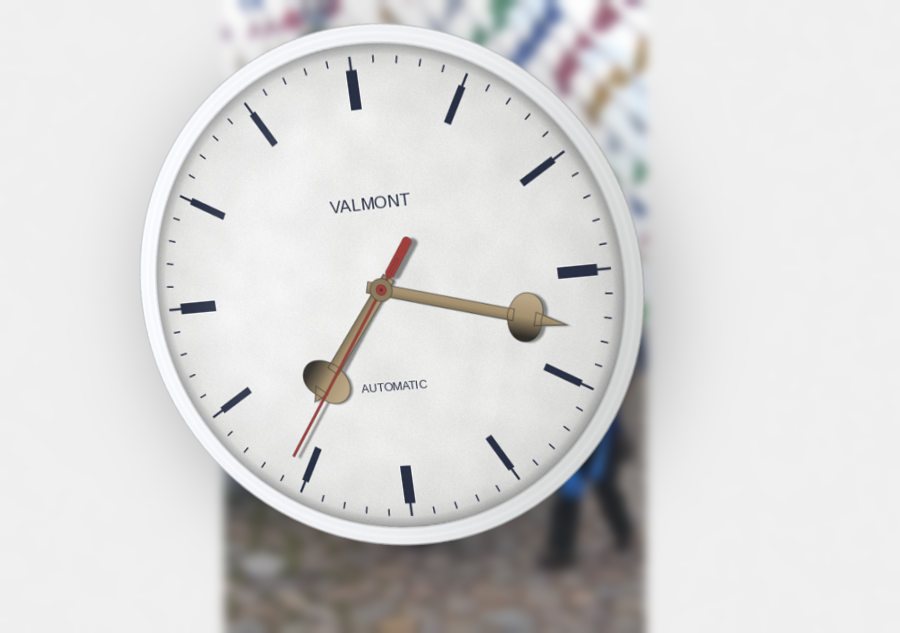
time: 7:17:36
